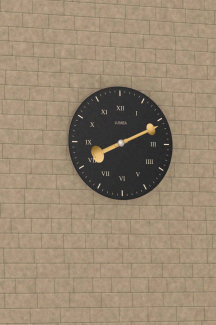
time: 8:11
